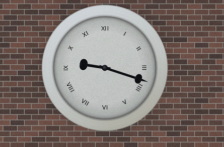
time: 9:18
